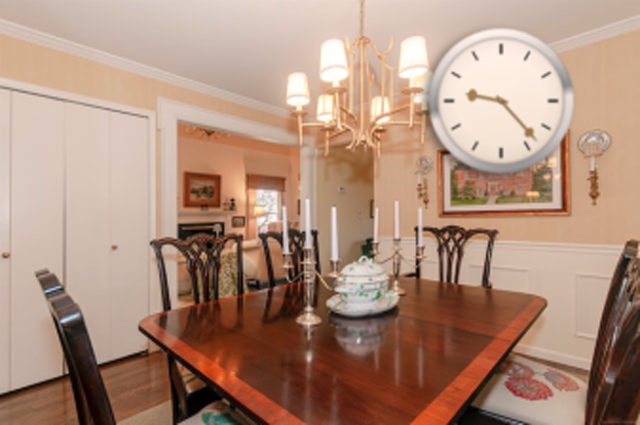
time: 9:23
